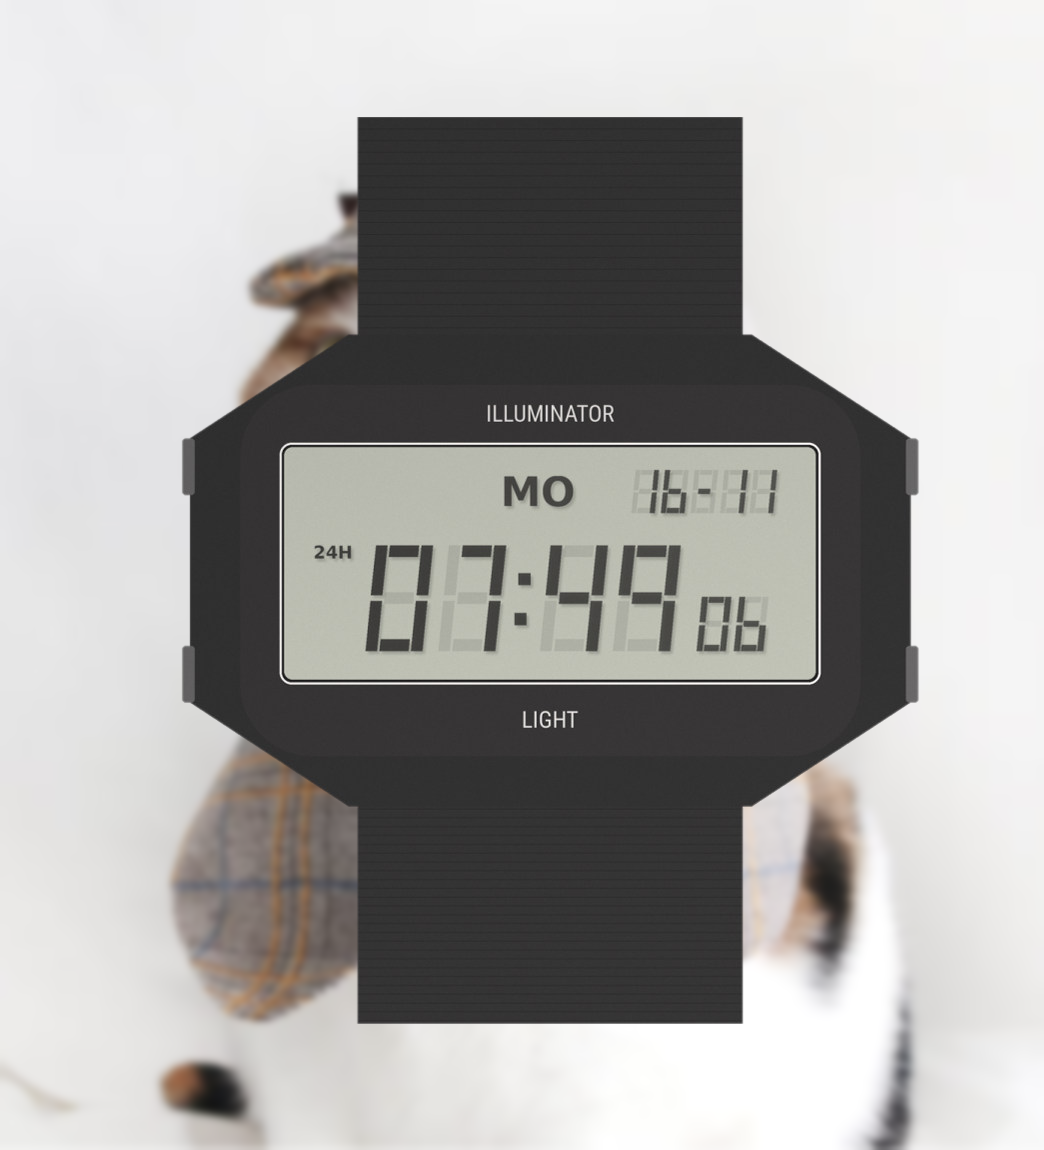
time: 7:49:06
